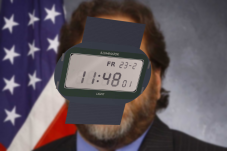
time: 11:48:01
